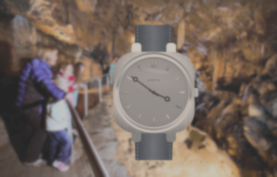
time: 3:51
